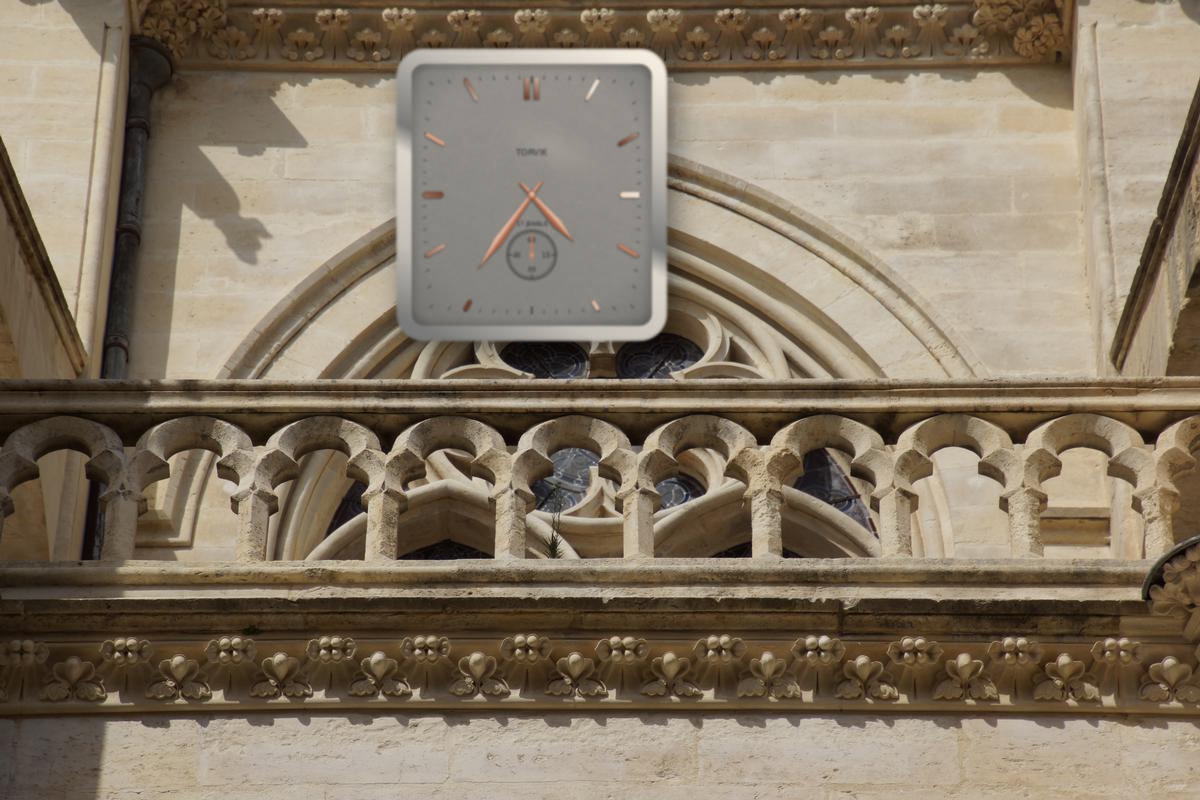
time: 4:36
